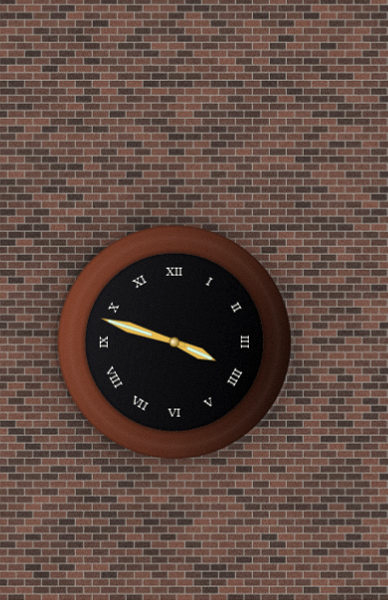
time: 3:48
